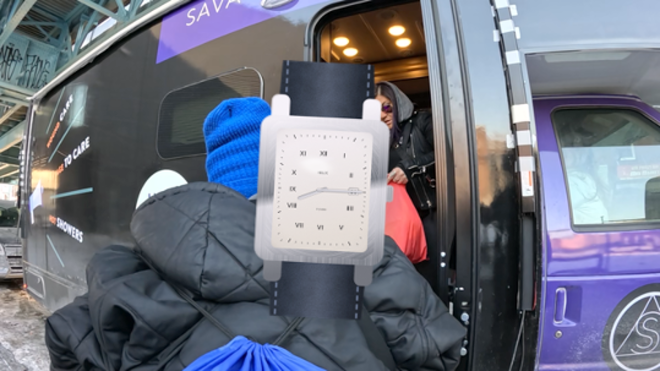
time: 8:15
